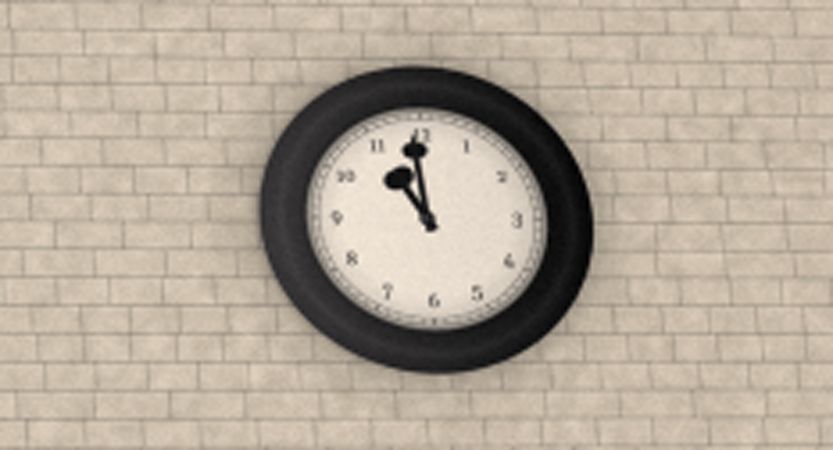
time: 10:59
